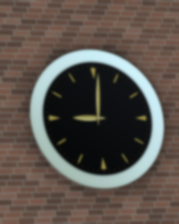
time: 9:01
